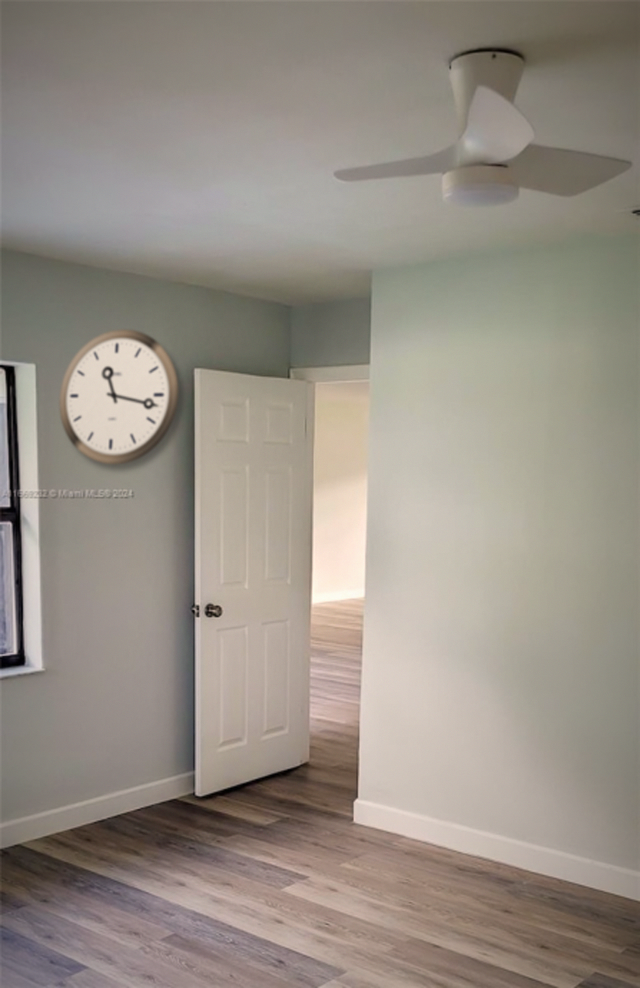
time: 11:17
